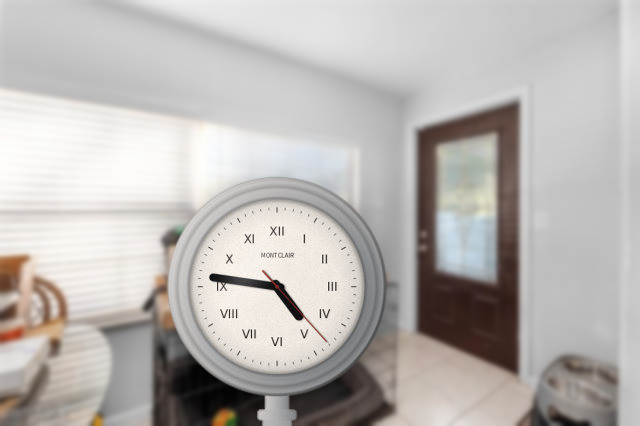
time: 4:46:23
